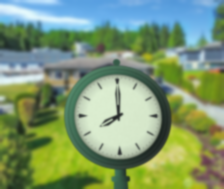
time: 8:00
